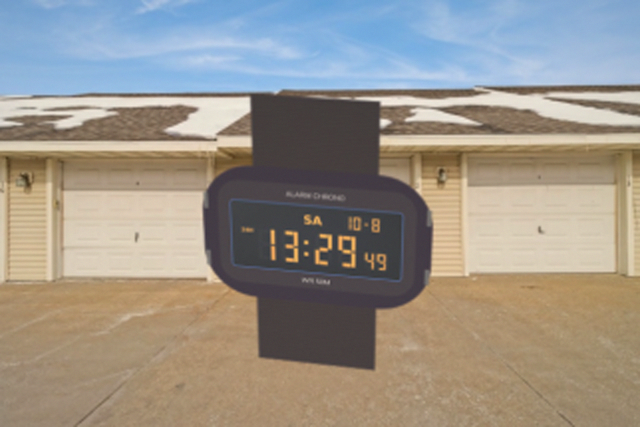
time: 13:29:49
